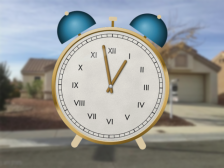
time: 12:58
